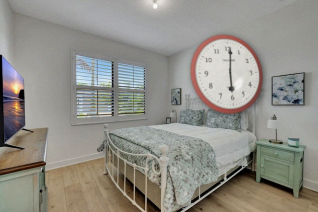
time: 6:01
